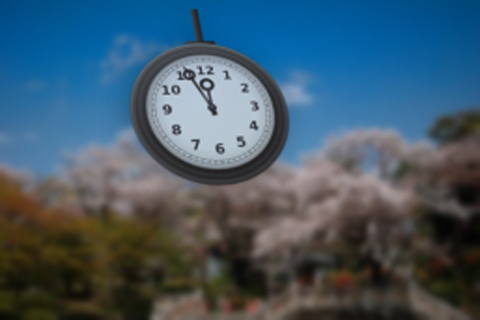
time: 11:56
